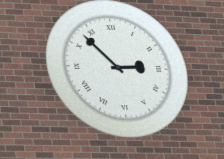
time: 2:53
